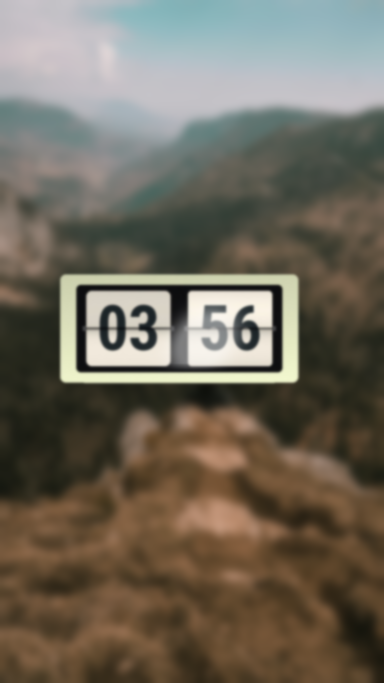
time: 3:56
